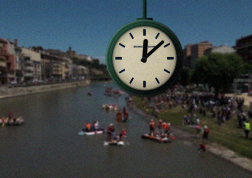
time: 12:08
